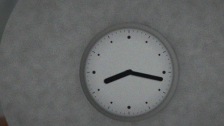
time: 8:17
